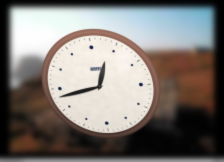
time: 12:43
